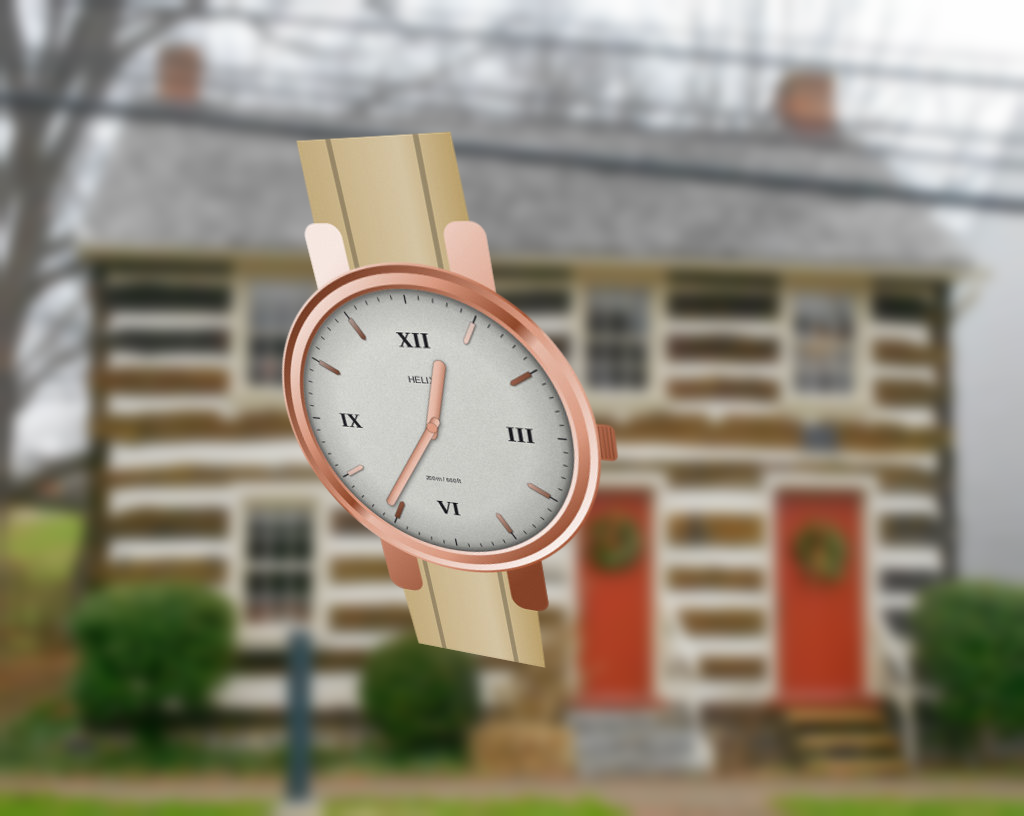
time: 12:36
